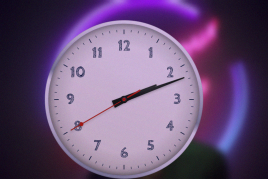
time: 2:11:40
